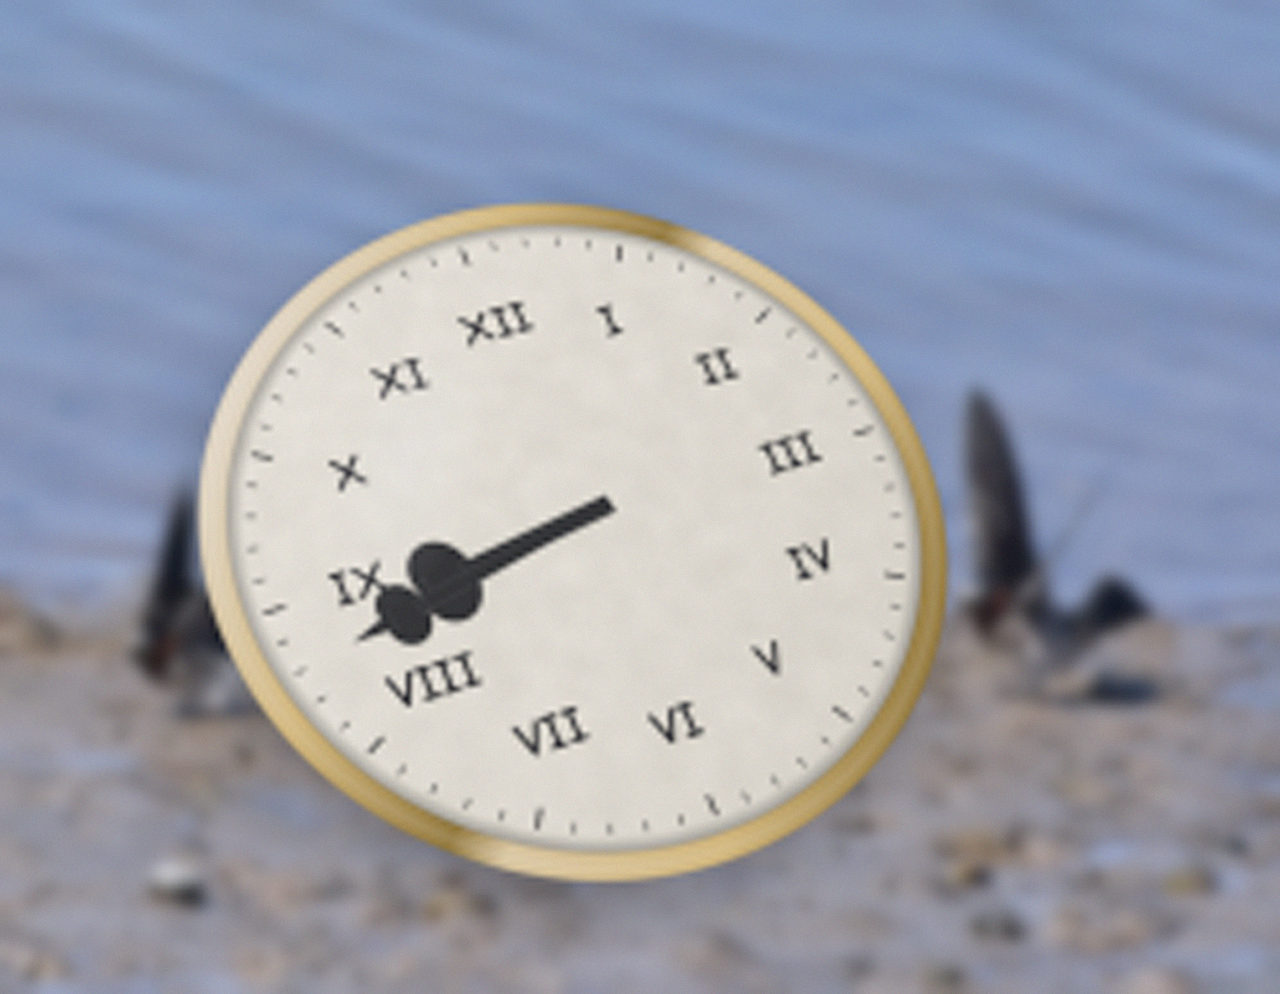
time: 8:43
